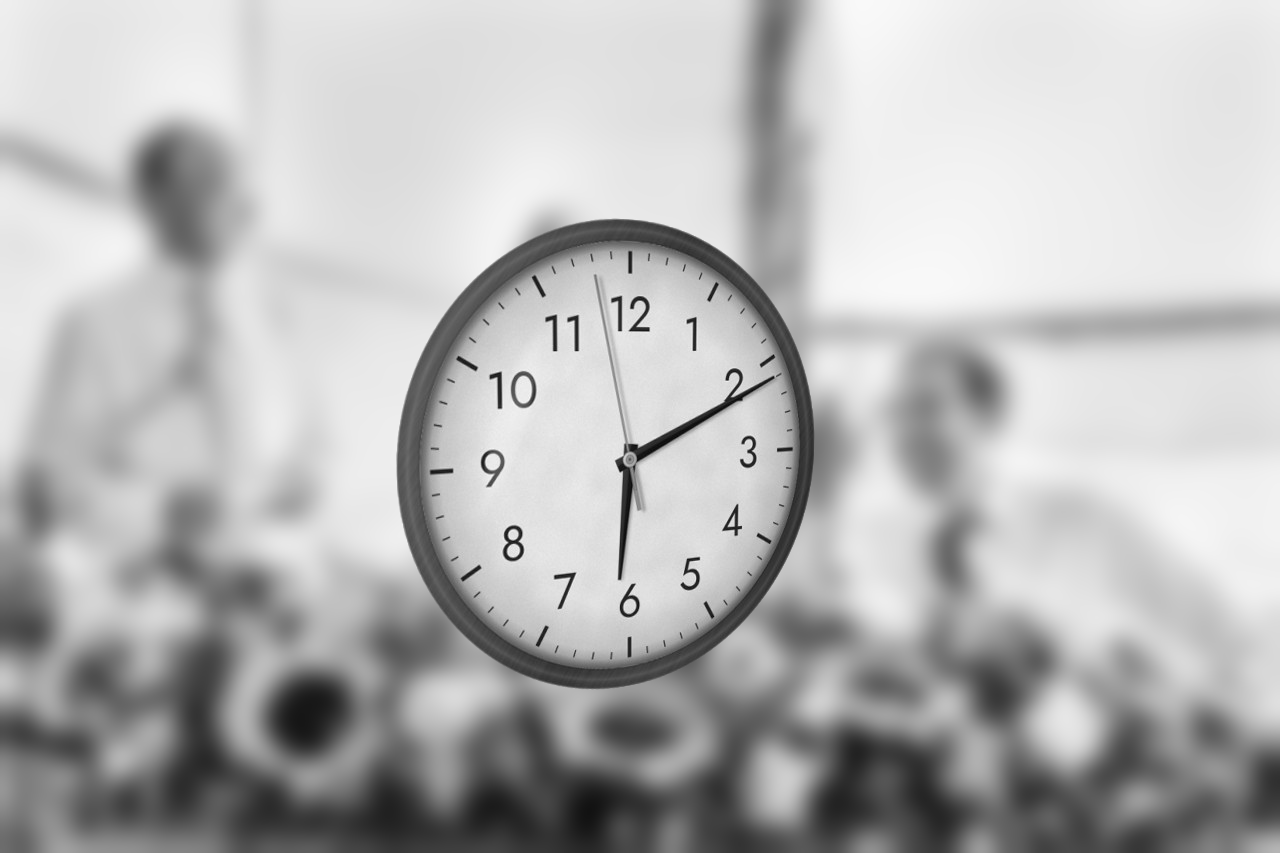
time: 6:10:58
